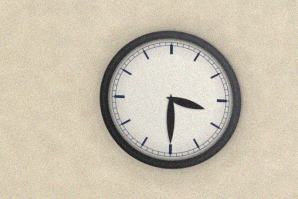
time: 3:30
